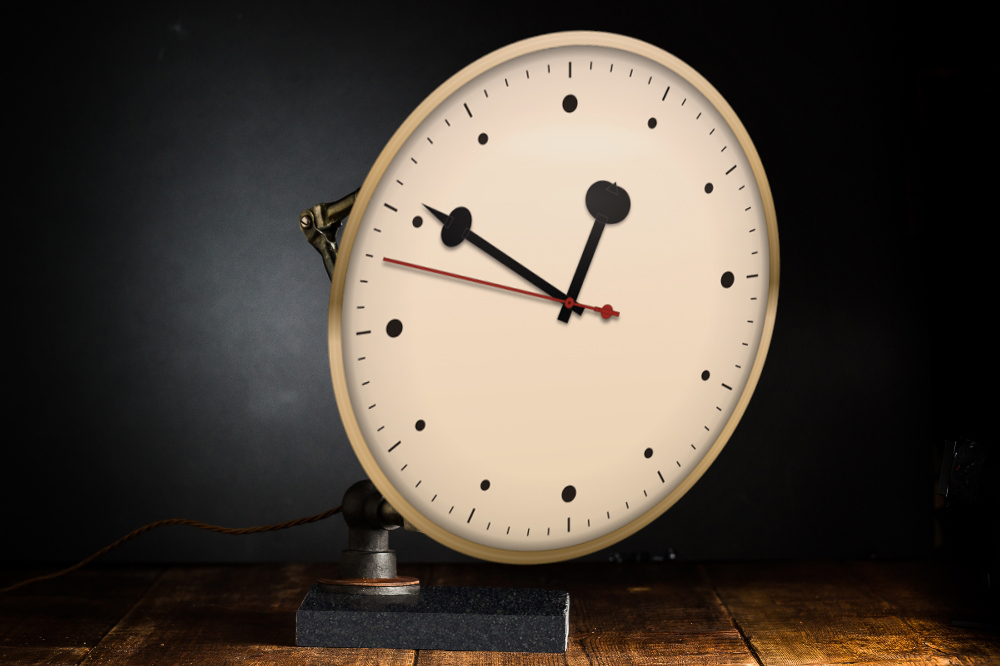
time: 12:50:48
